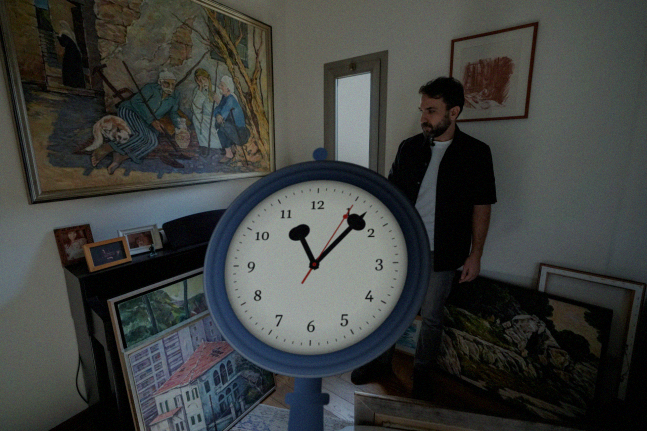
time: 11:07:05
